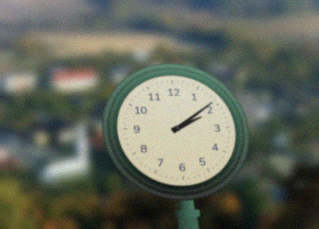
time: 2:09
